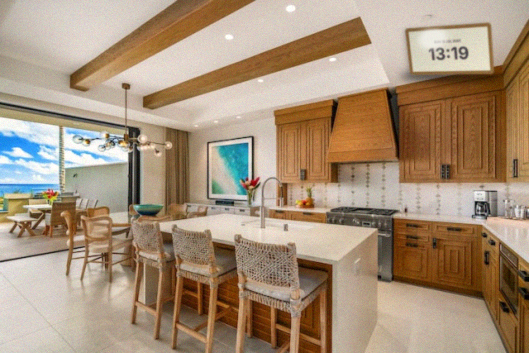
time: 13:19
